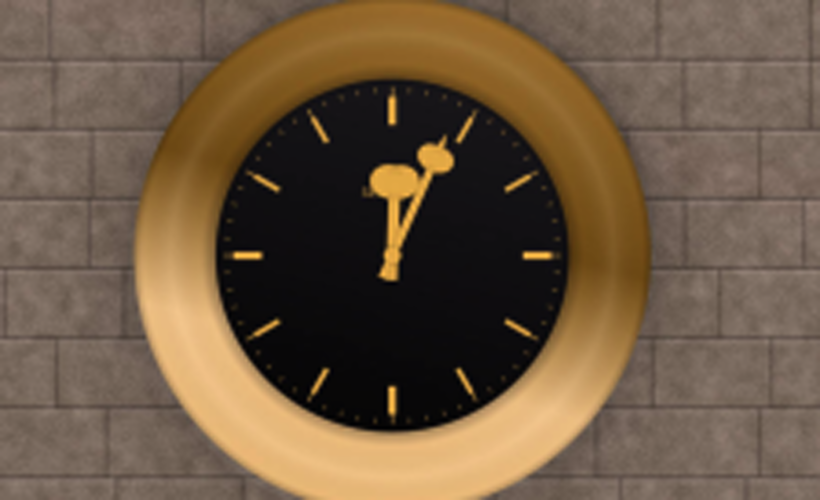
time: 12:04
